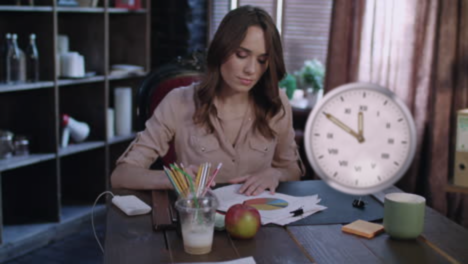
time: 11:50
